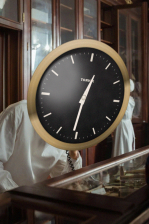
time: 12:31
